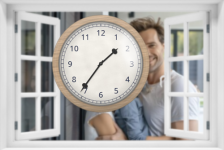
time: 1:36
